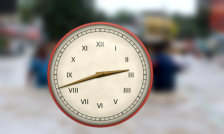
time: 2:42
